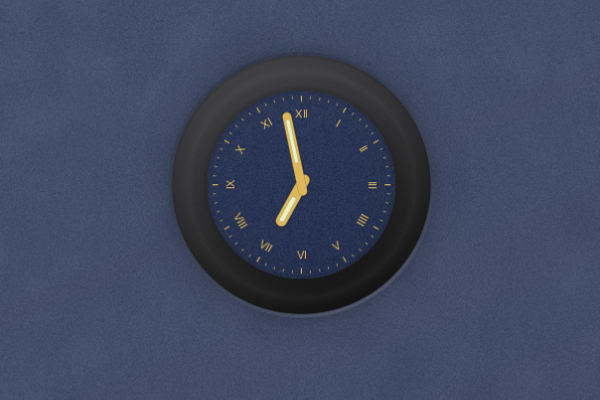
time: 6:58
